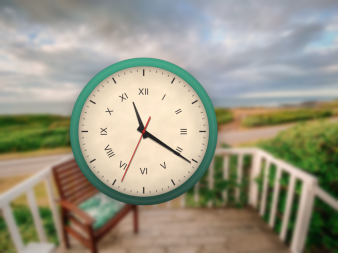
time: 11:20:34
